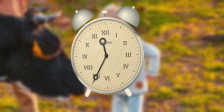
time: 11:35
